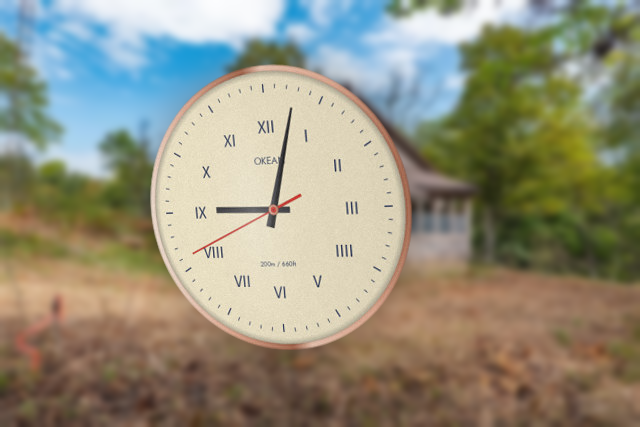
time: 9:02:41
